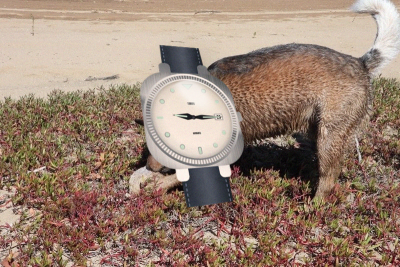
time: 9:15
